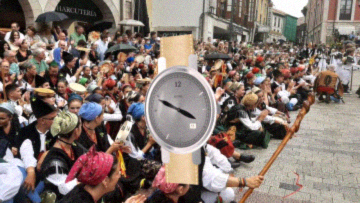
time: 3:49
